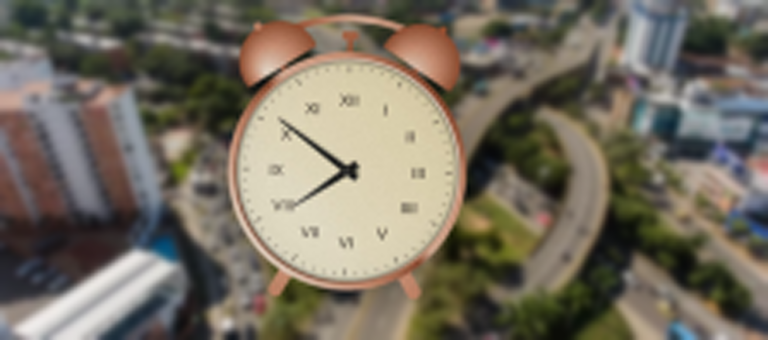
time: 7:51
